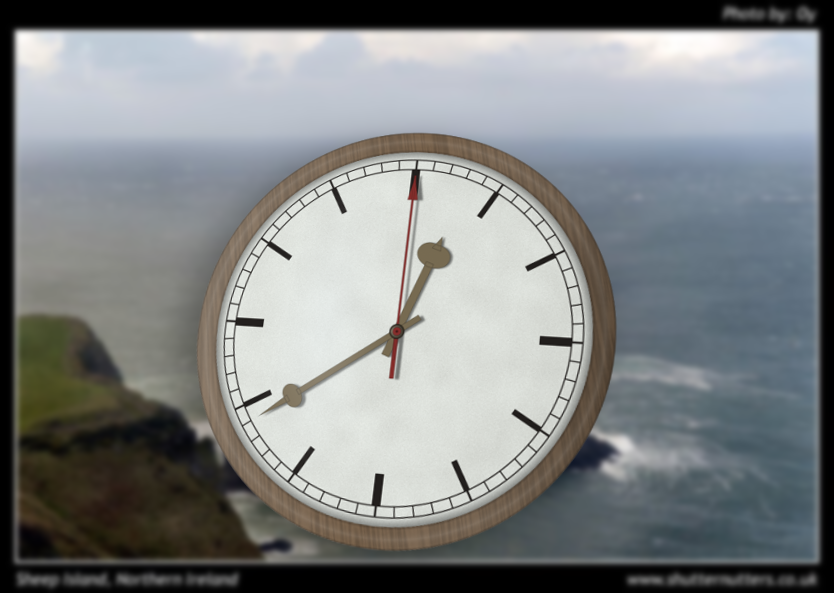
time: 12:39:00
